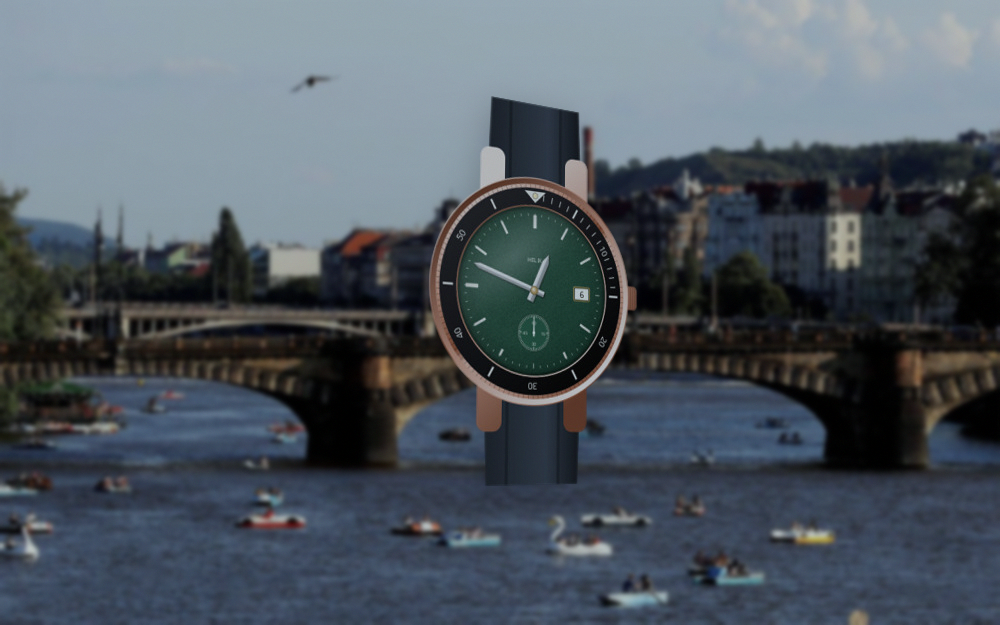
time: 12:48
